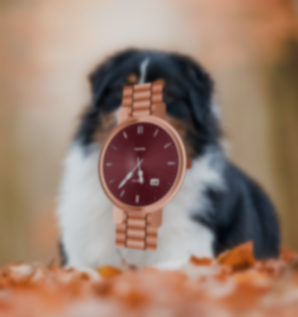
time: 5:37
